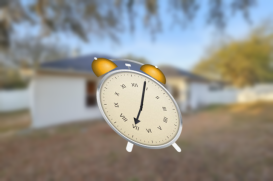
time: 7:04
